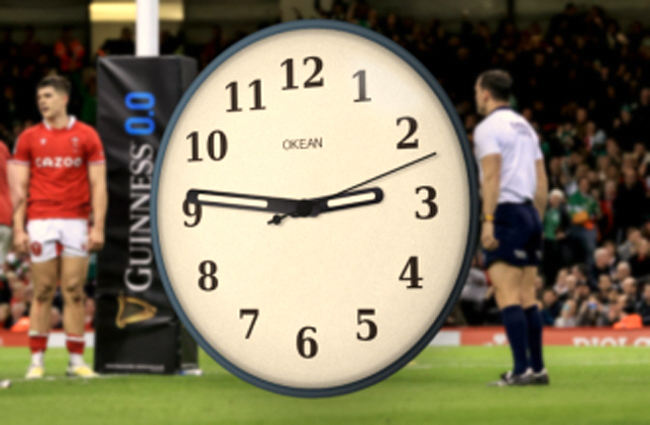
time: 2:46:12
